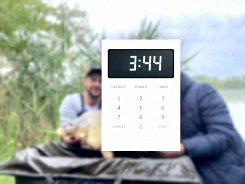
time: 3:44
